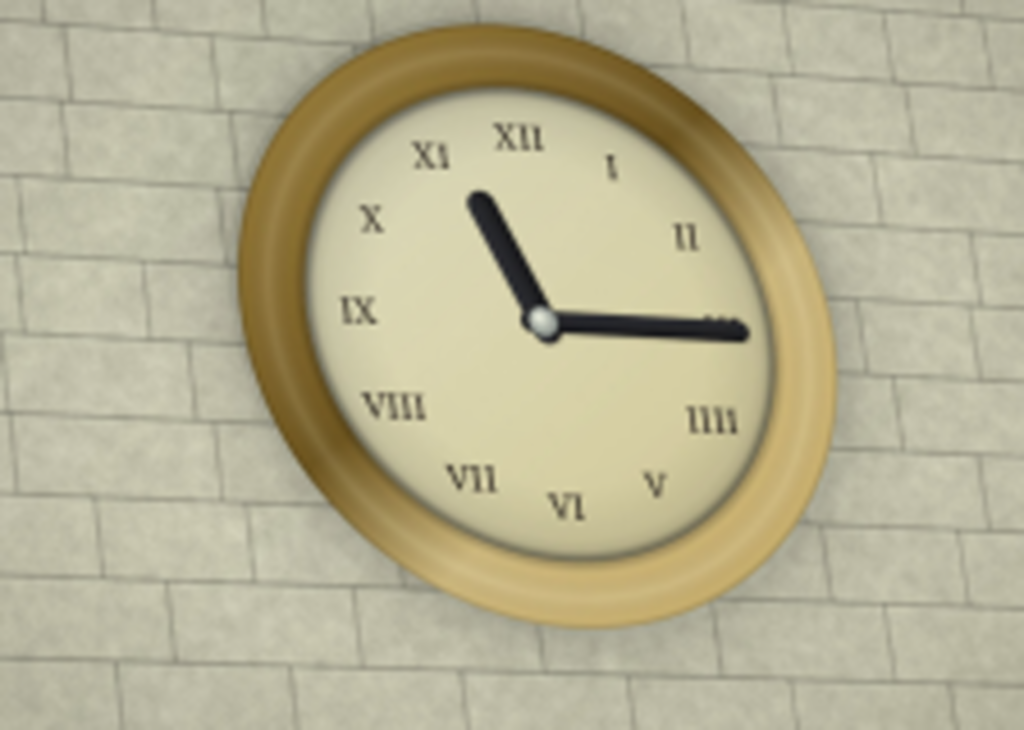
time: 11:15
